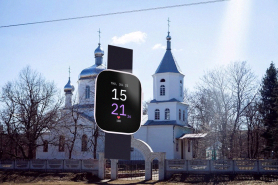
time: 15:21
